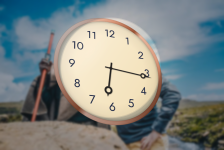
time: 6:16
